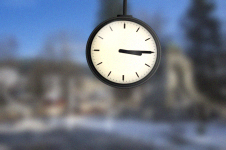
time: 3:15
